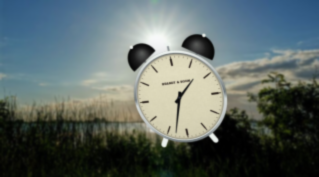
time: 1:33
